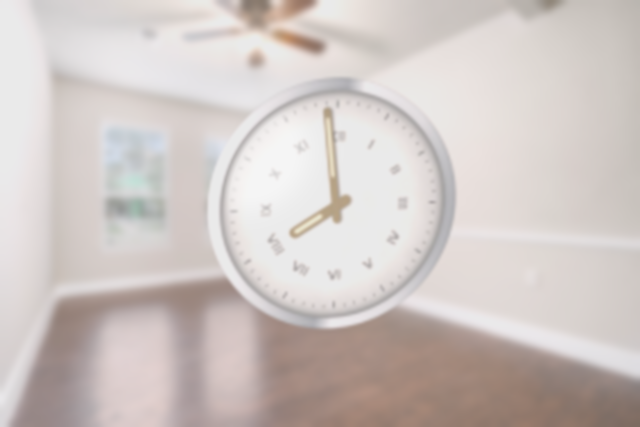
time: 7:59
